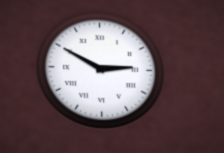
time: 2:50
